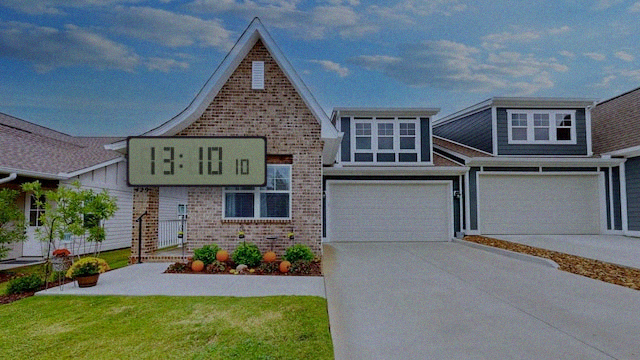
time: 13:10:10
